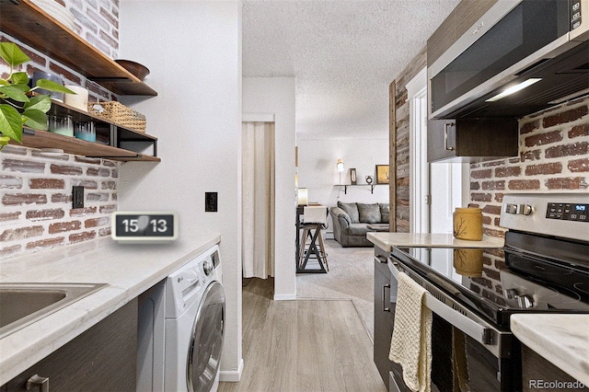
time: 15:13
